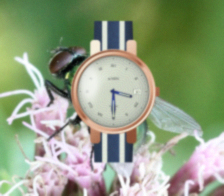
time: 3:30
